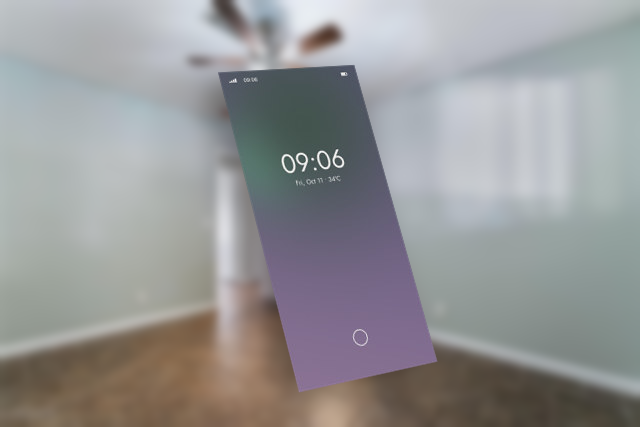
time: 9:06
